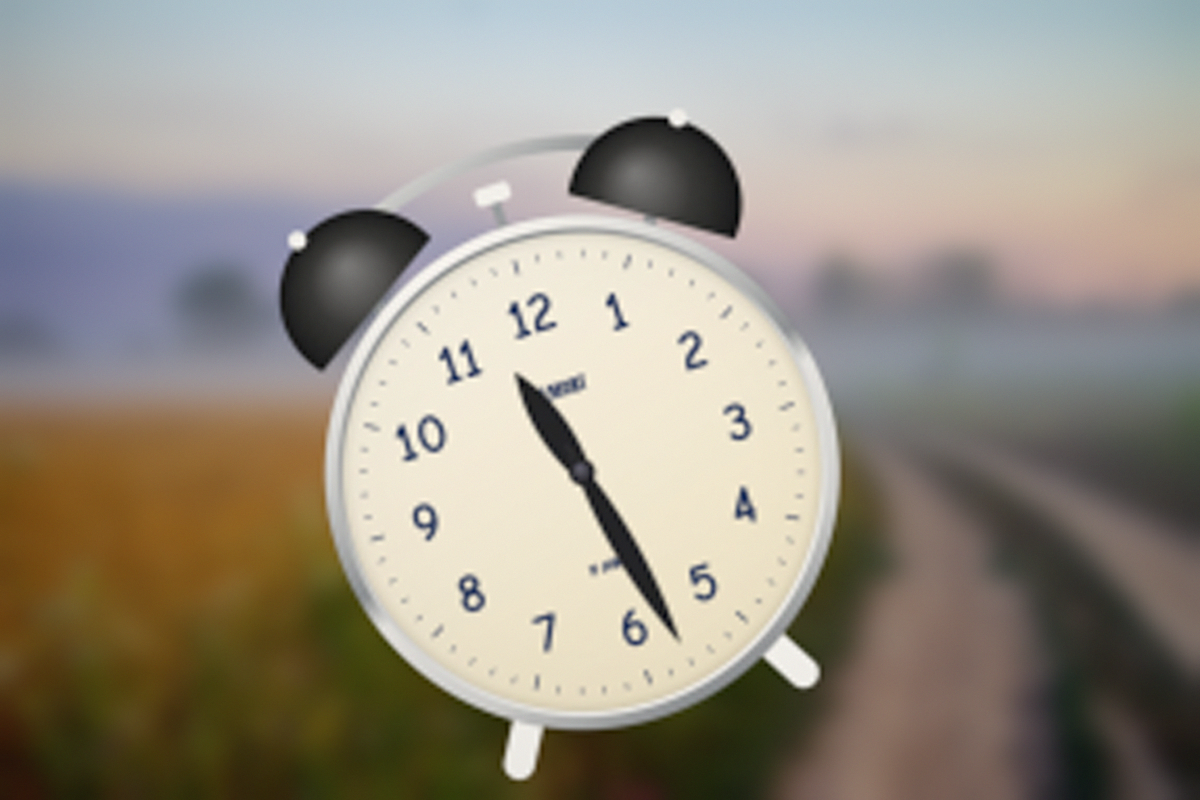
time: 11:28
